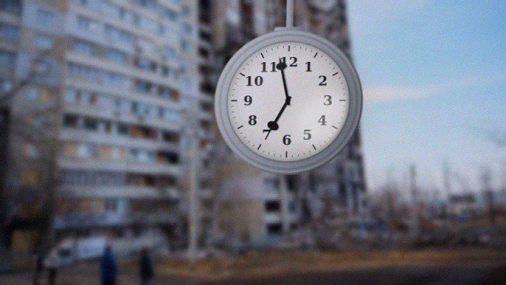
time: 6:58
